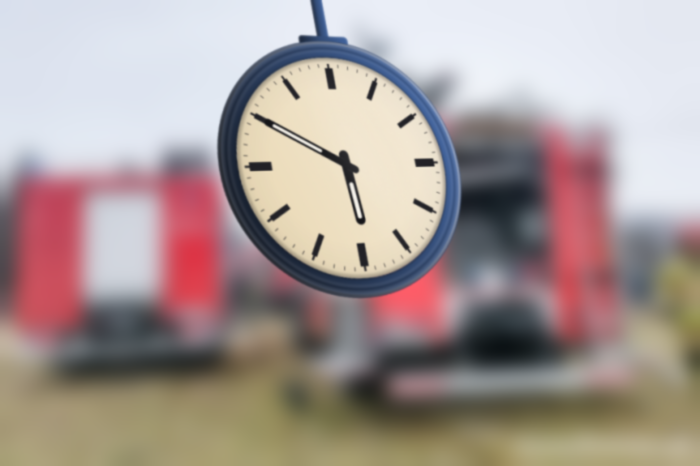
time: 5:50
